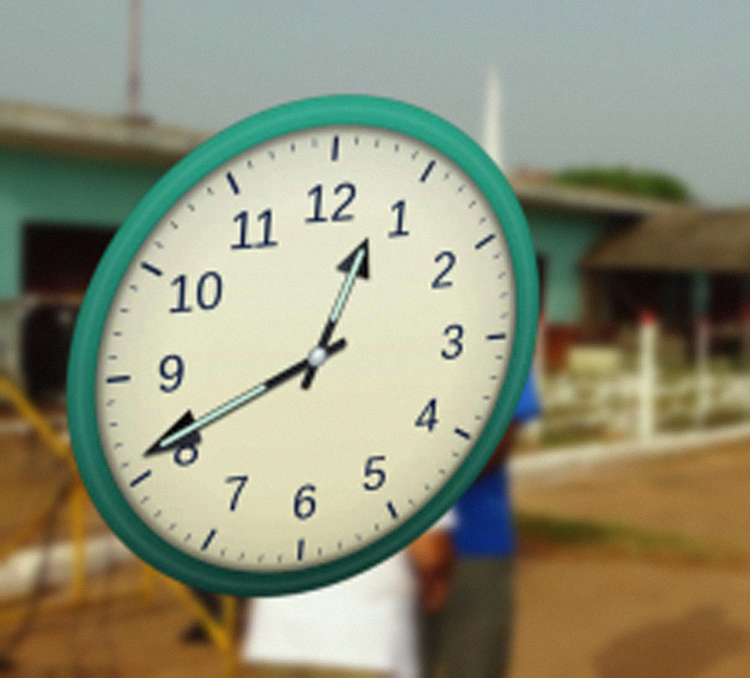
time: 12:41
